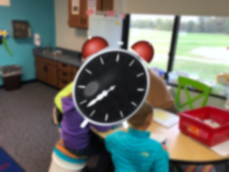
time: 7:38
